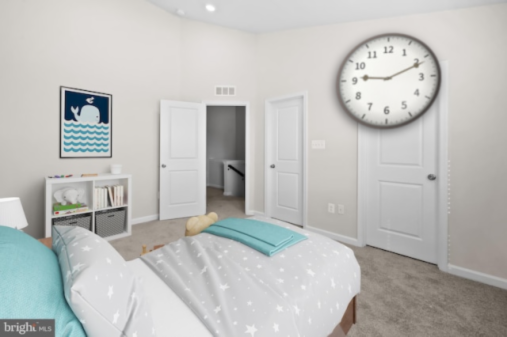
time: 9:11
